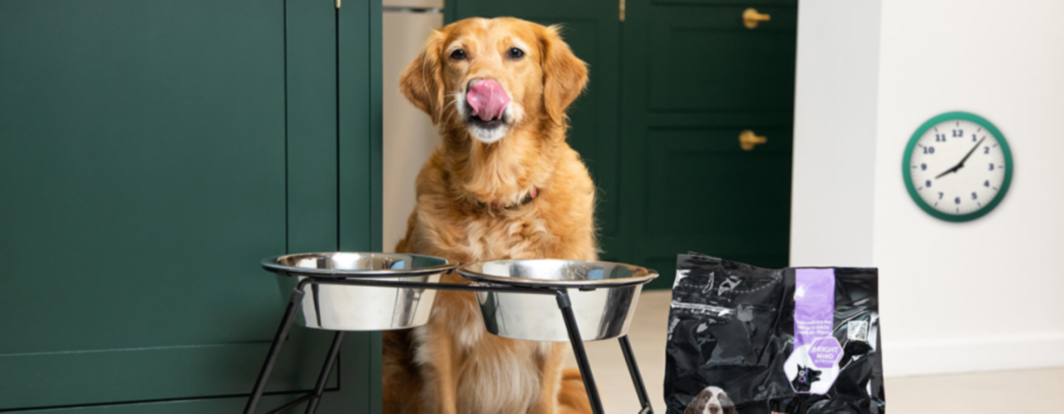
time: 8:07
